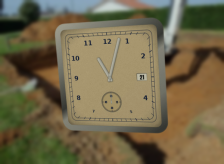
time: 11:03
